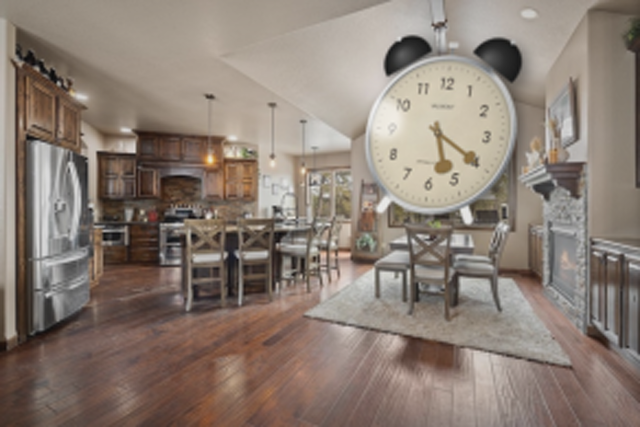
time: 5:20
